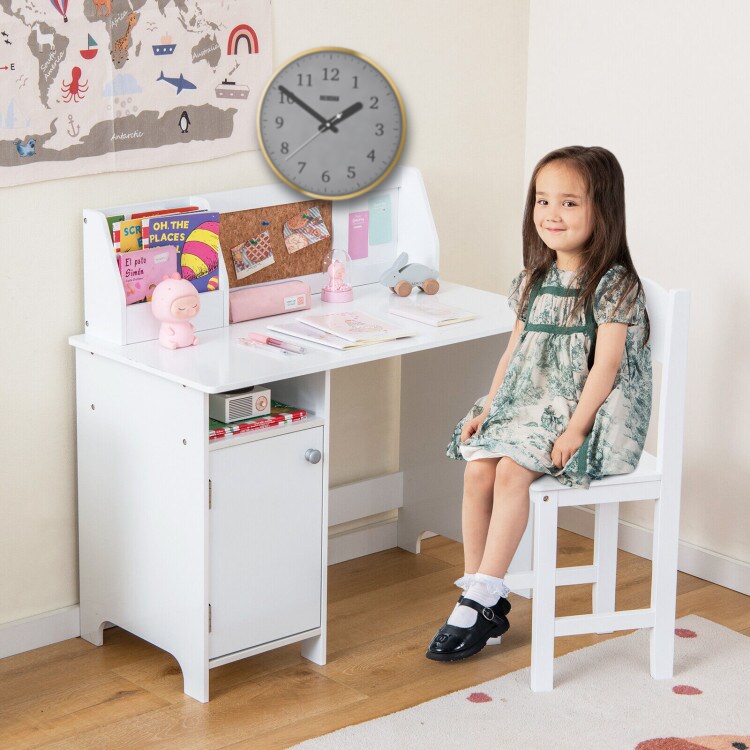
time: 1:50:38
